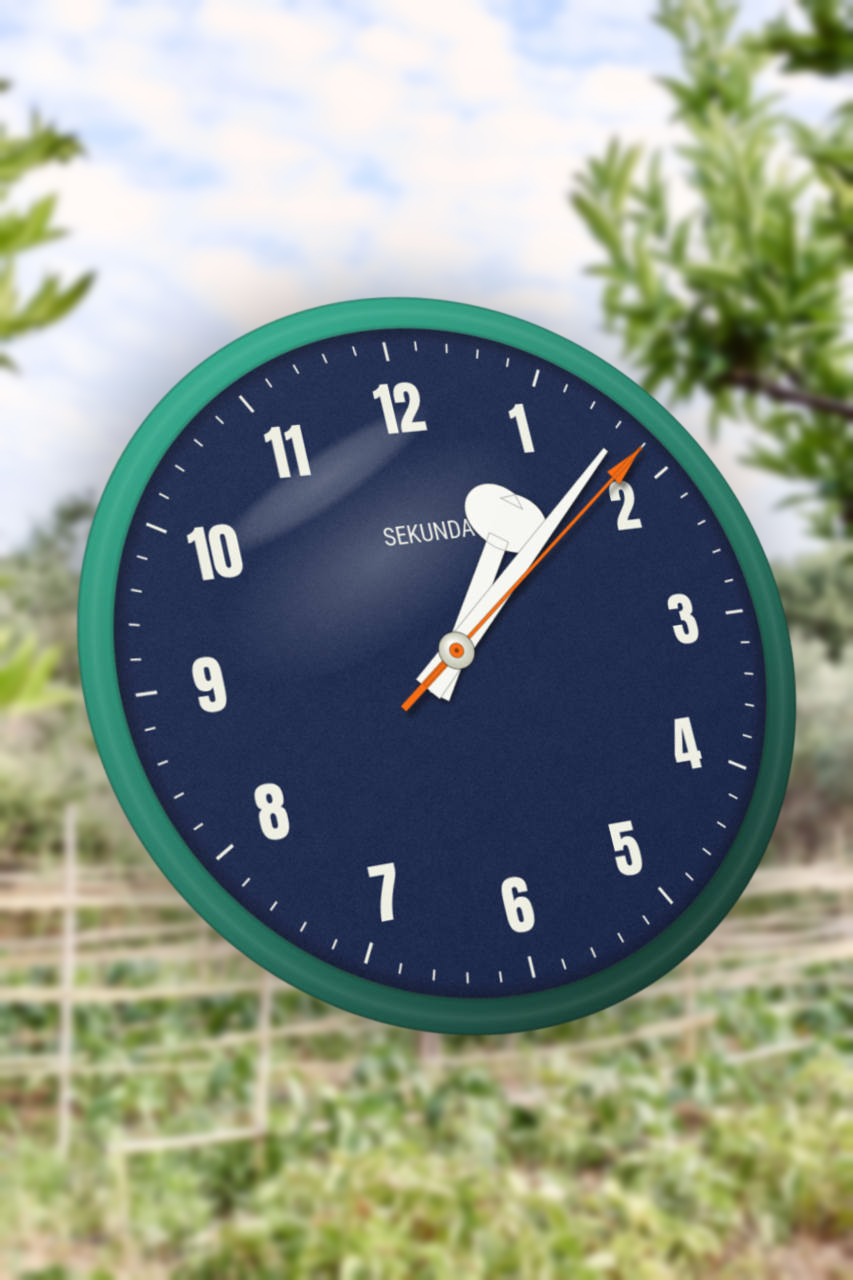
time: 1:08:09
